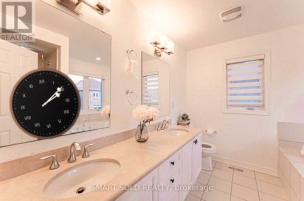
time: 2:09
